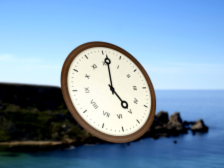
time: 5:01
